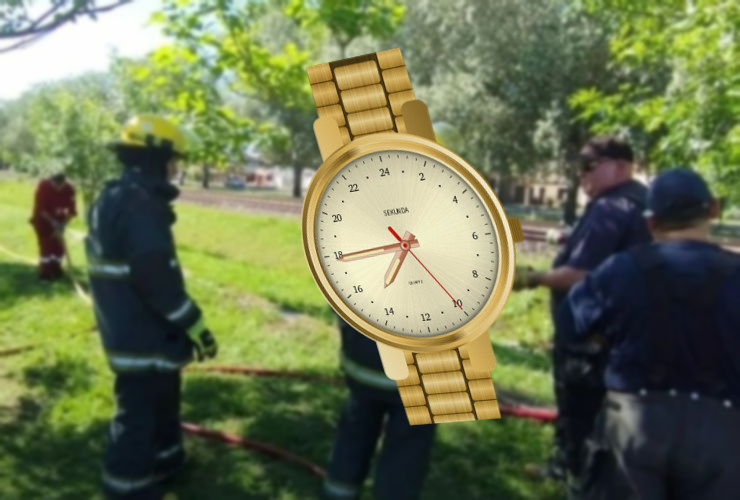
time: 14:44:25
